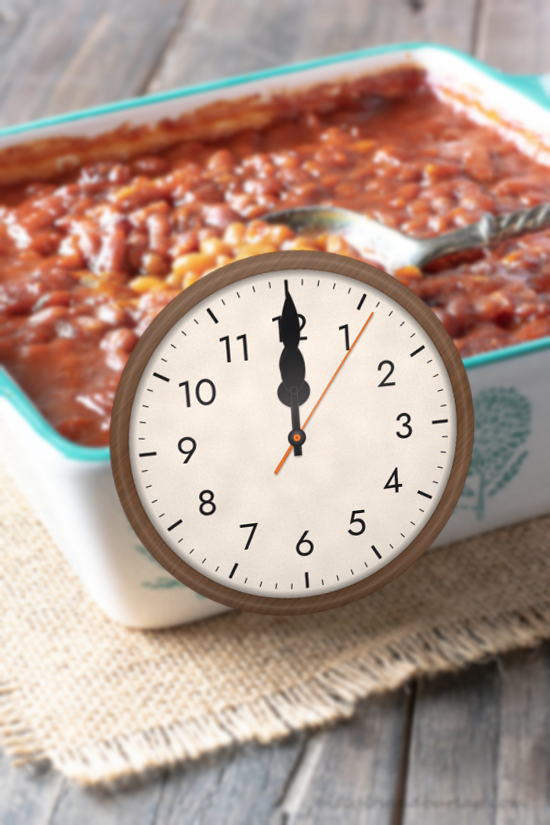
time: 12:00:06
